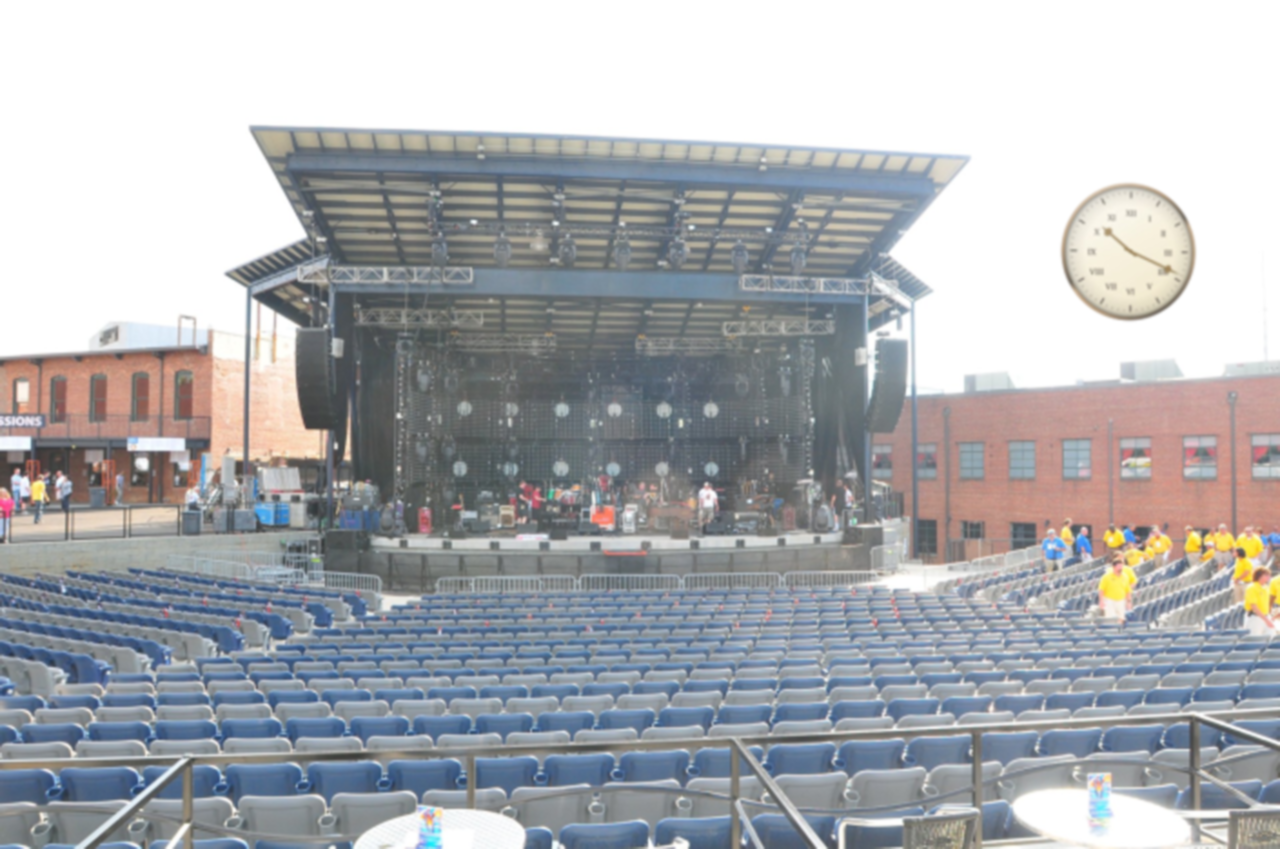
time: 10:19
